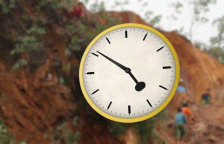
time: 4:51
